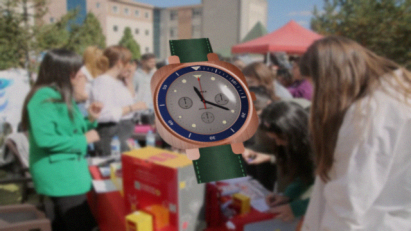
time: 11:20
